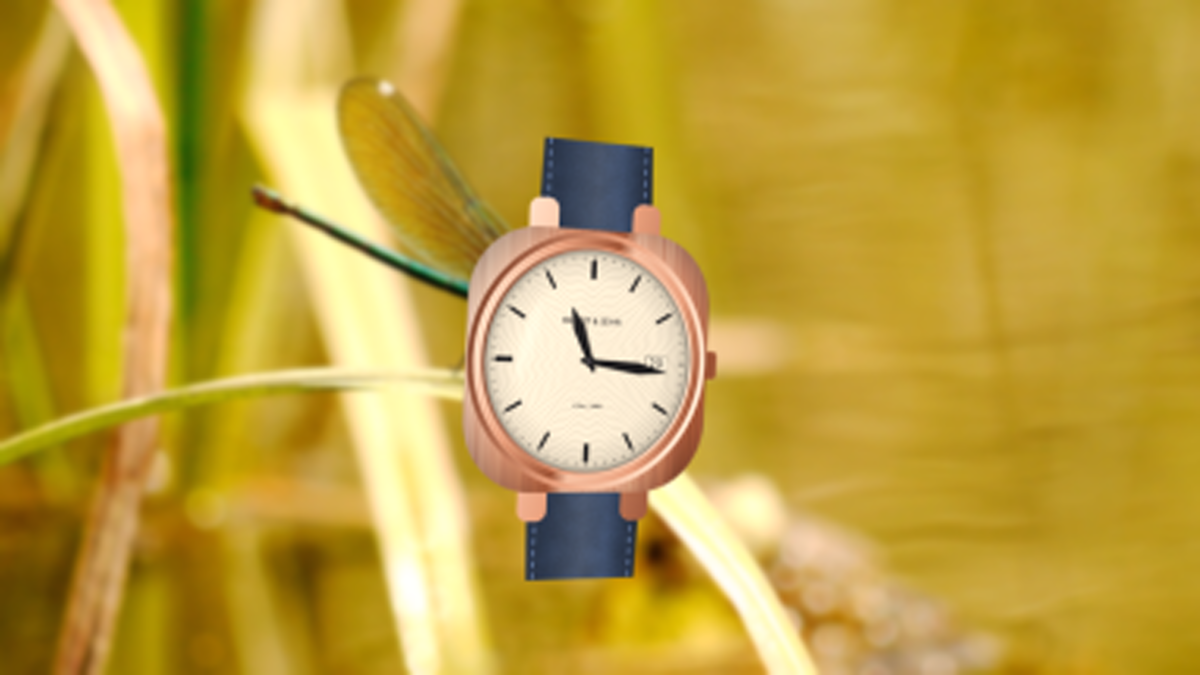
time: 11:16
